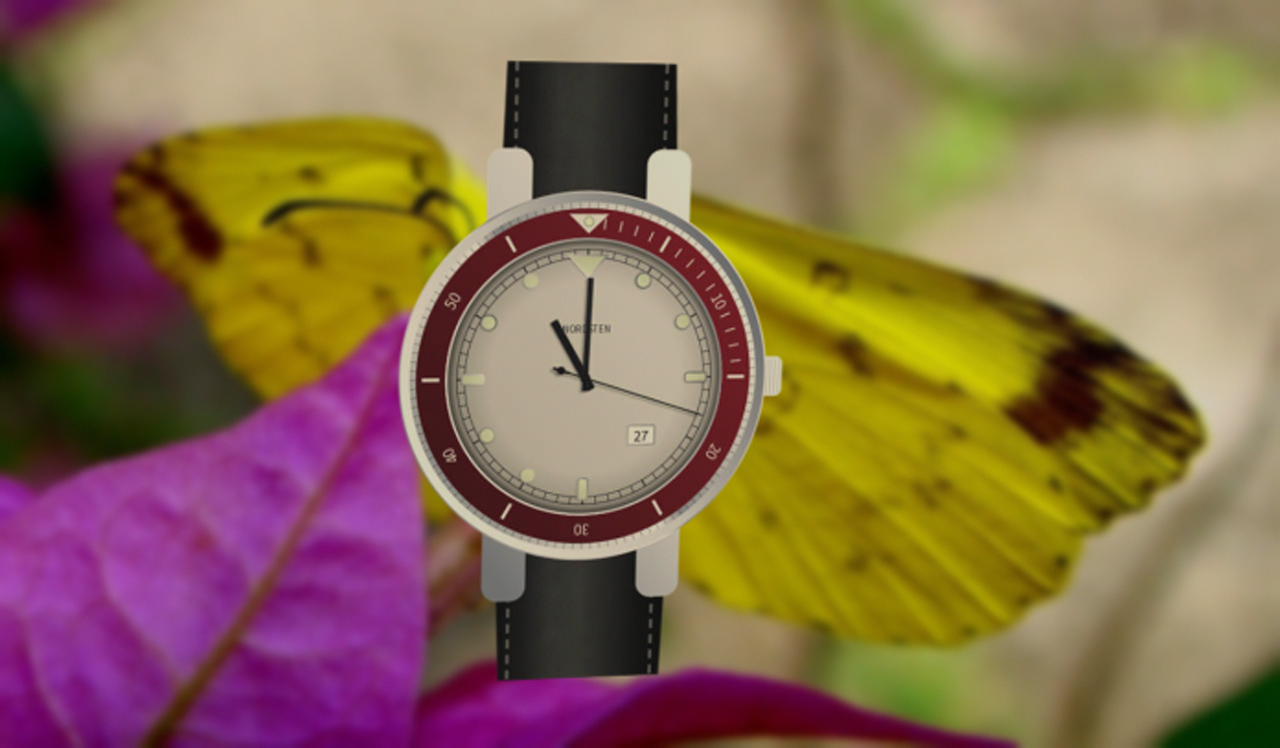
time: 11:00:18
